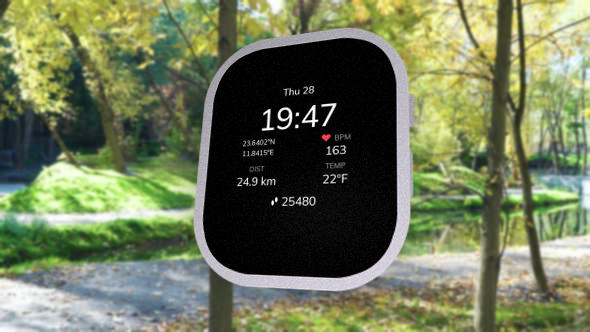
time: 19:47
